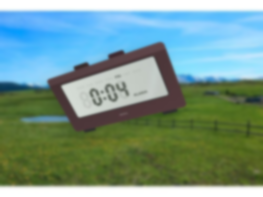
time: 0:04
